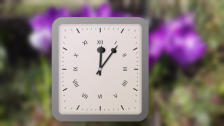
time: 12:06
